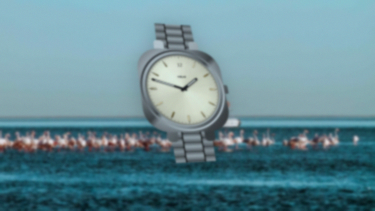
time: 1:48
